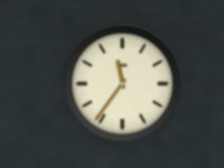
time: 11:36
